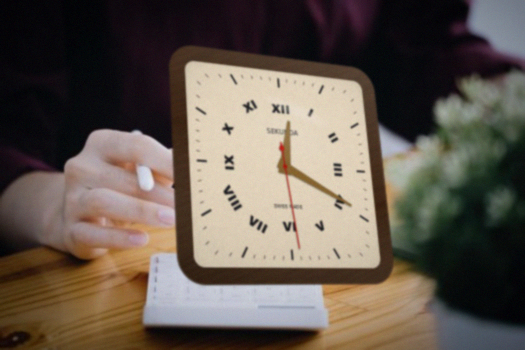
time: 12:19:29
